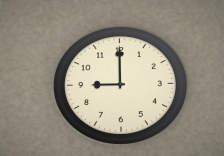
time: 9:00
